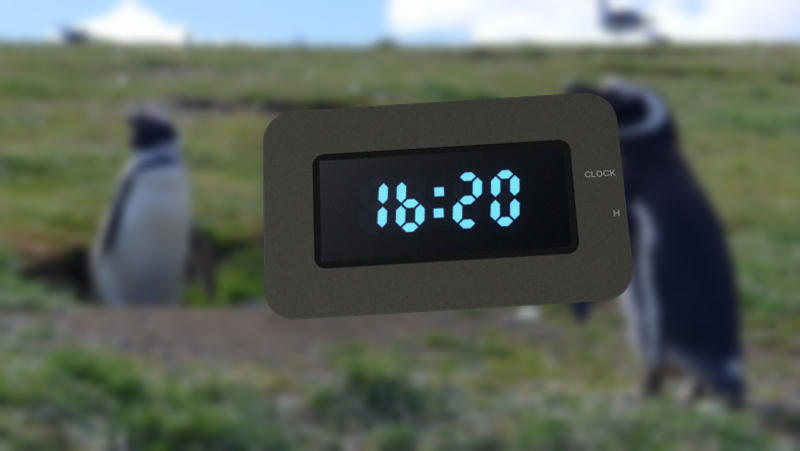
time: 16:20
